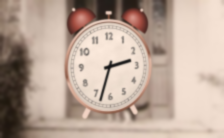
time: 2:33
